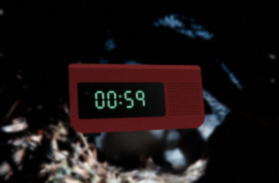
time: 0:59
